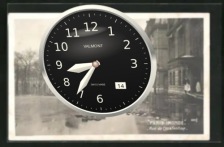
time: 8:36
